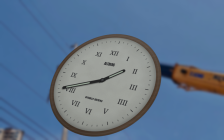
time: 1:41
